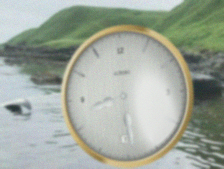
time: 8:29
